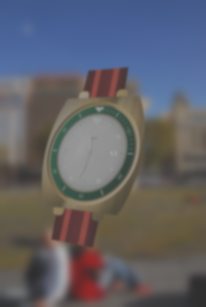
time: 11:32
